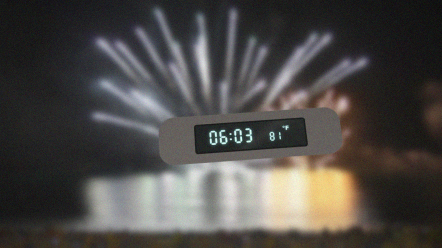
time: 6:03
